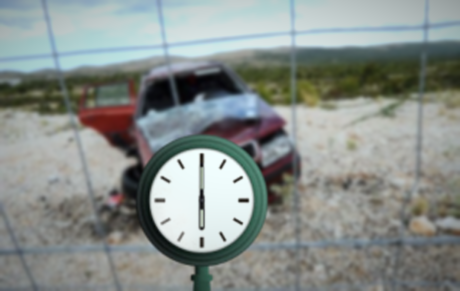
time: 6:00
